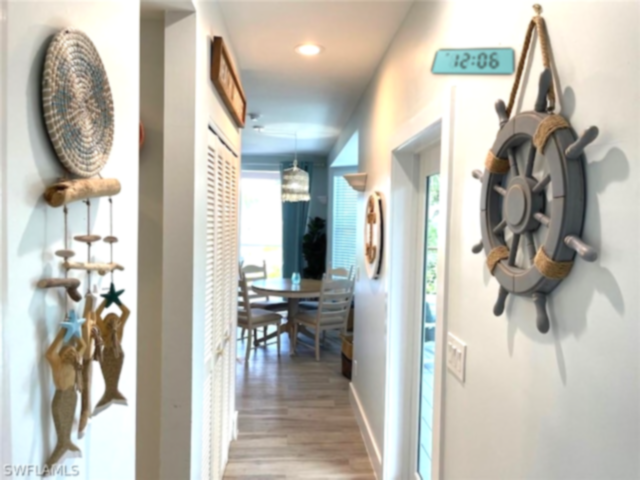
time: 12:06
